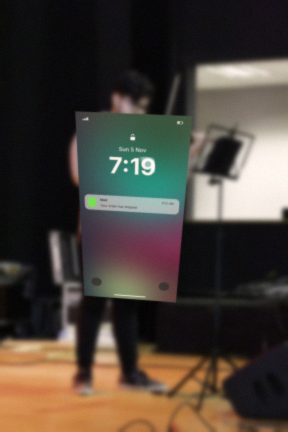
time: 7:19
